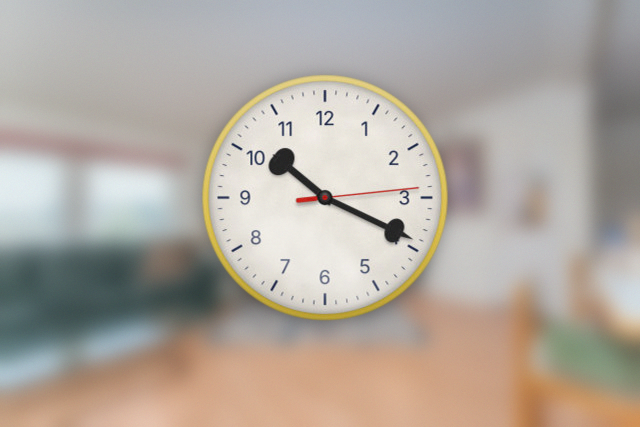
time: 10:19:14
